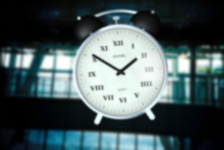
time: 1:51
